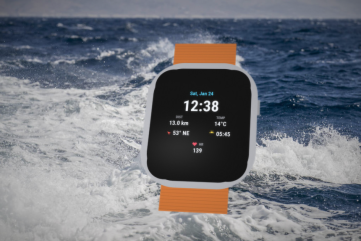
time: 12:38
